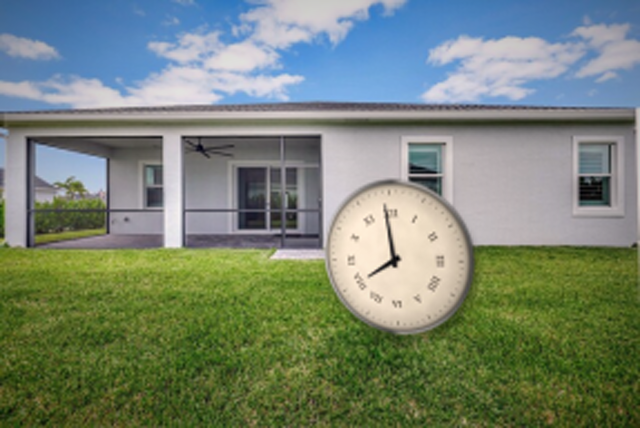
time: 7:59
